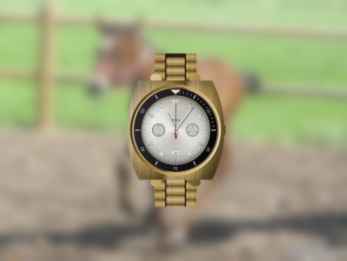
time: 11:06
